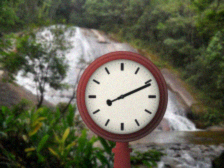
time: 8:11
